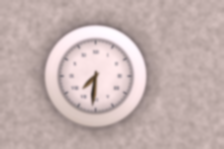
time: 7:31
